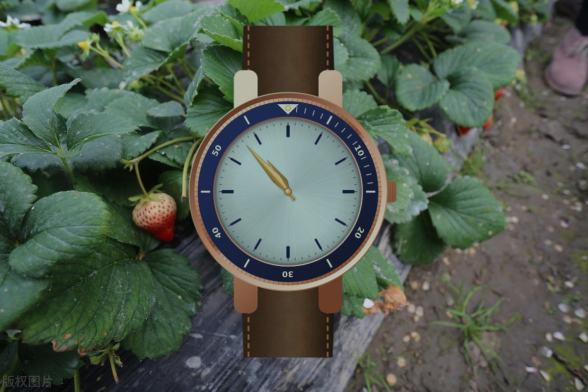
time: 10:53
